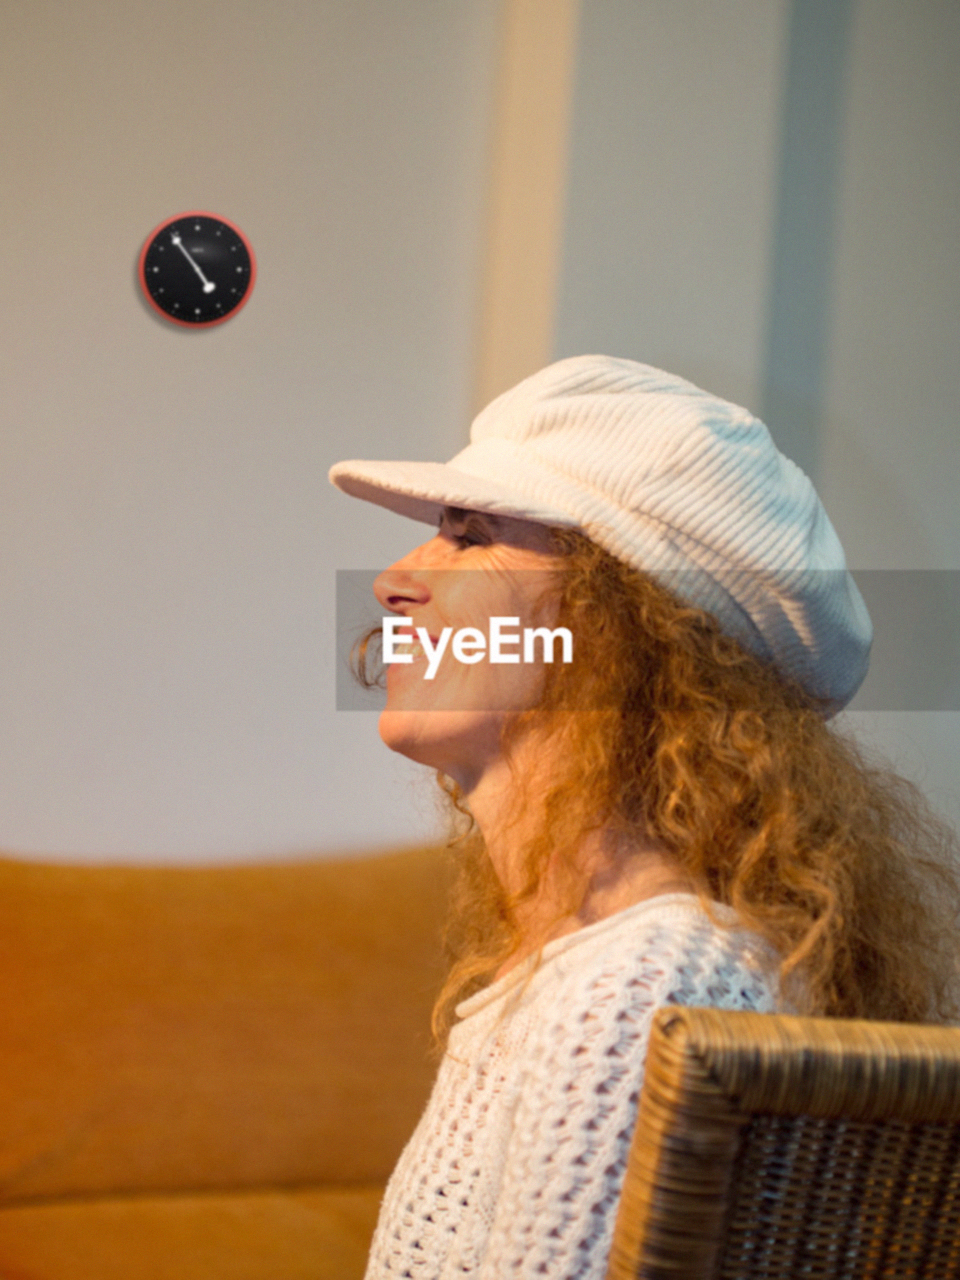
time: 4:54
